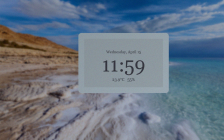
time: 11:59
